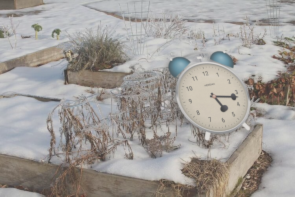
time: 5:17
